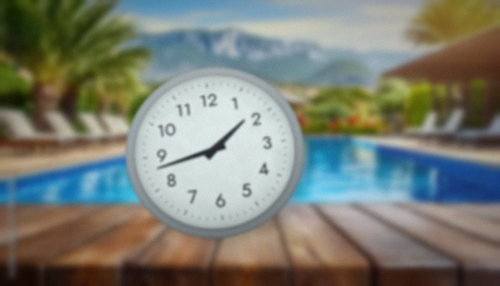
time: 1:43
